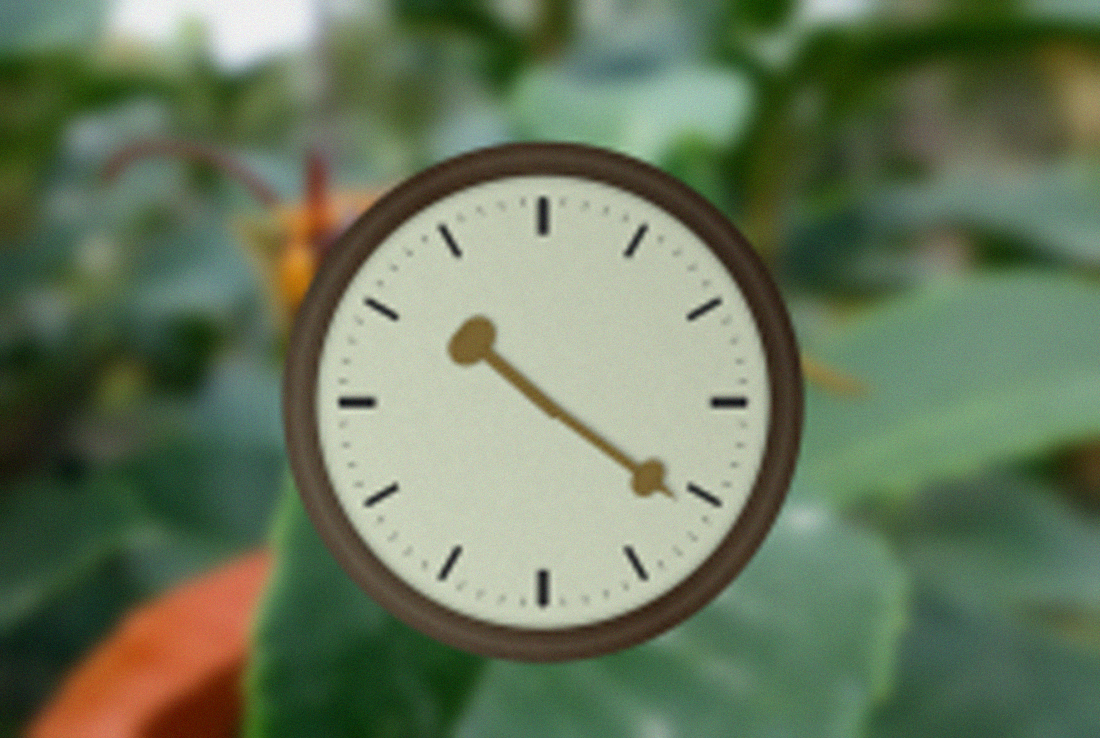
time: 10:21
